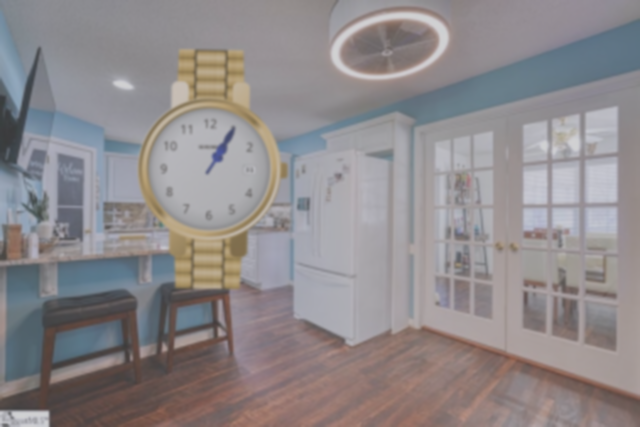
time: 1:05
